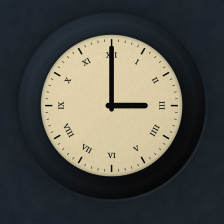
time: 3:00
